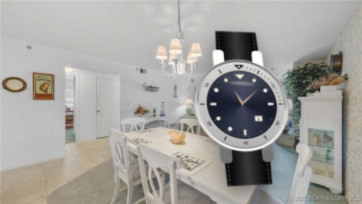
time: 11:08
